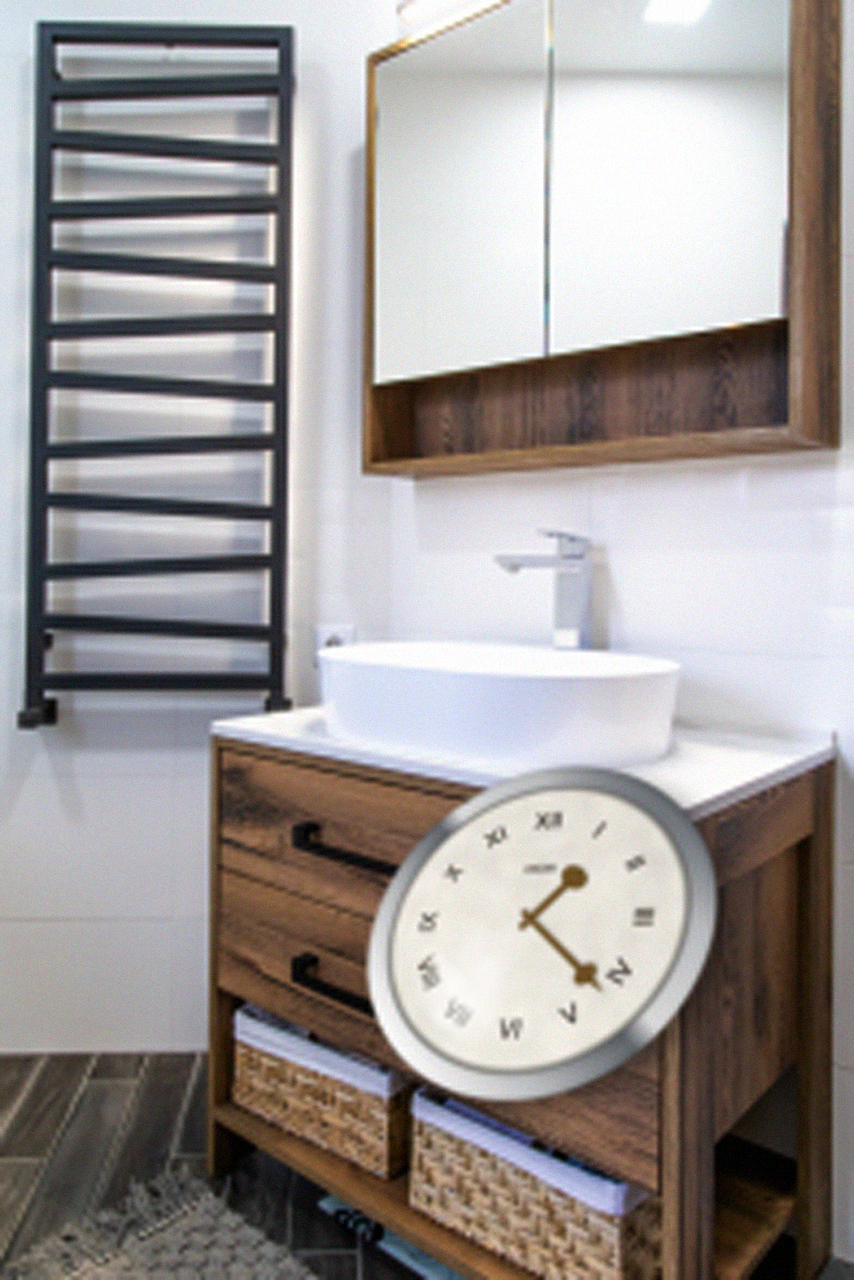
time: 1:22
